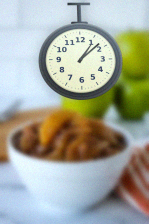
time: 1:08
